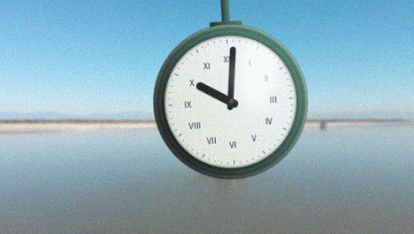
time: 10:01
